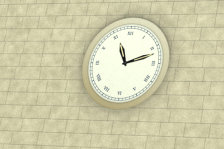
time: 11:12
